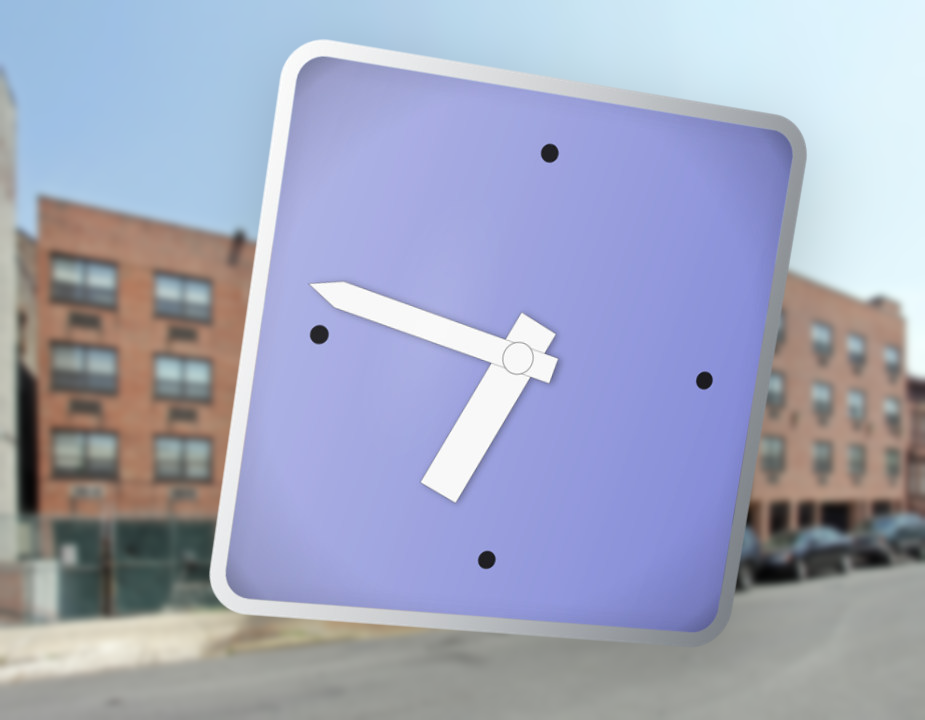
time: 6:47
